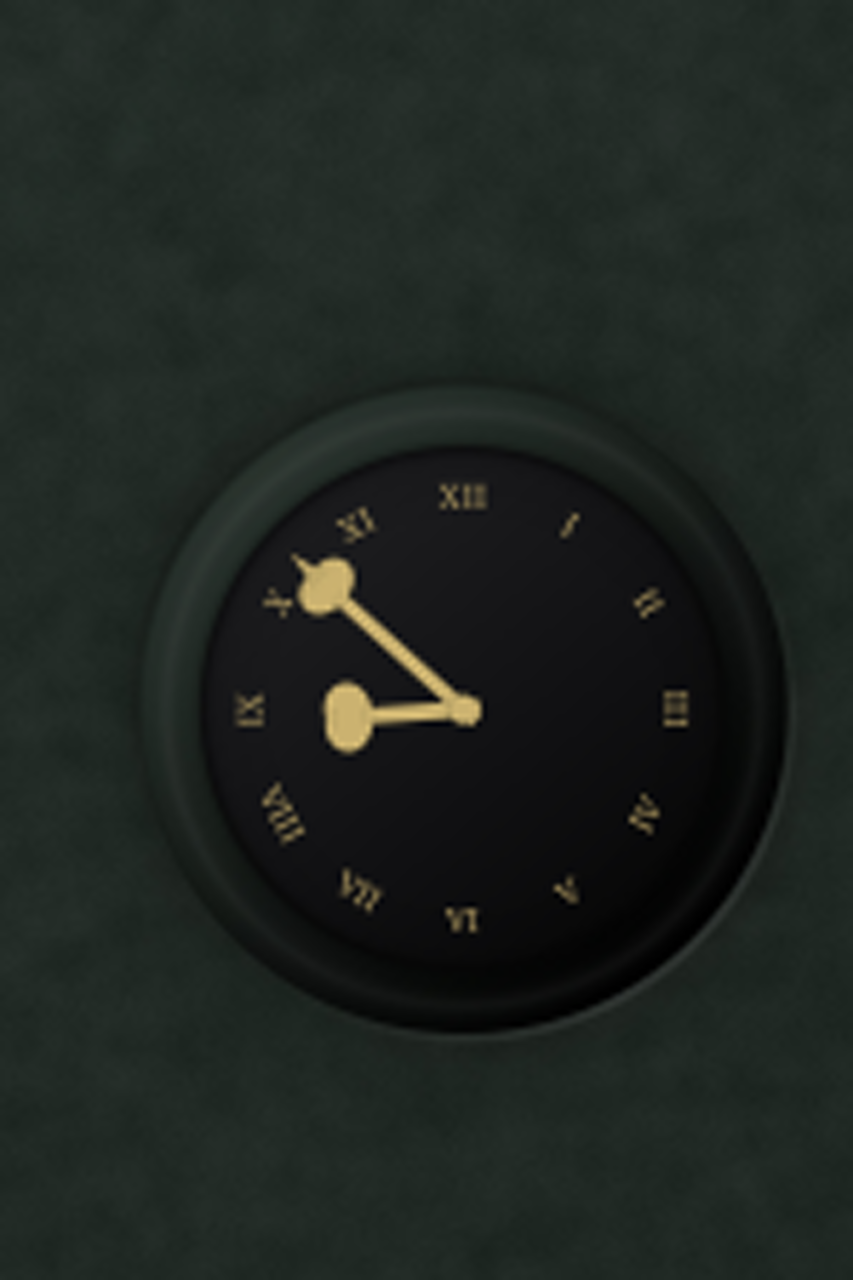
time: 8:52
